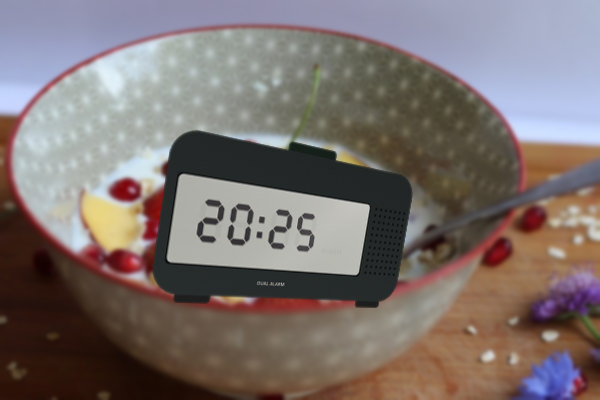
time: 20:25
